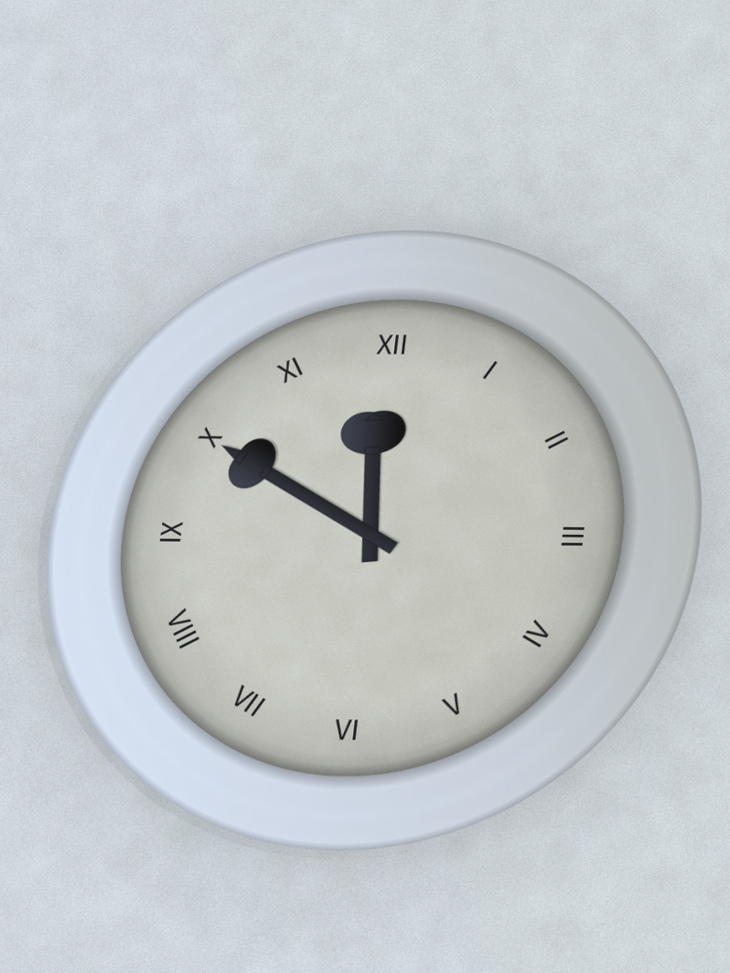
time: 11:50
